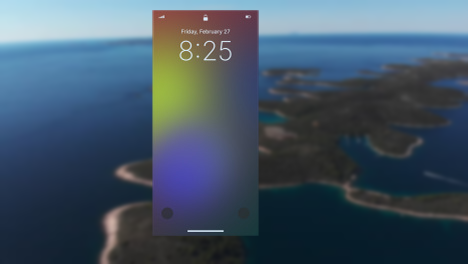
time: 8:25
